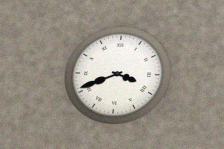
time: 3:41
